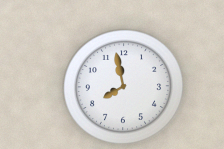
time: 7:58
